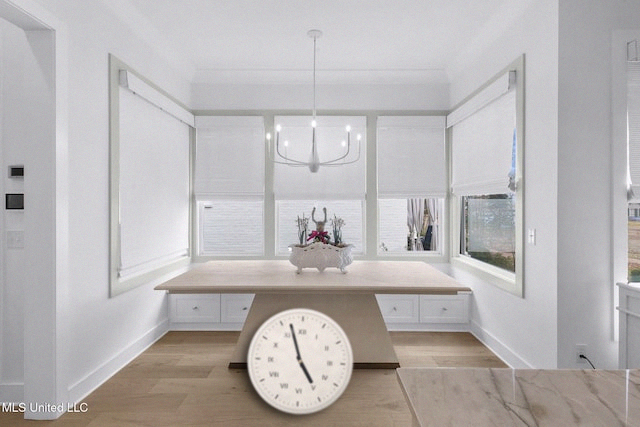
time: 4:57
